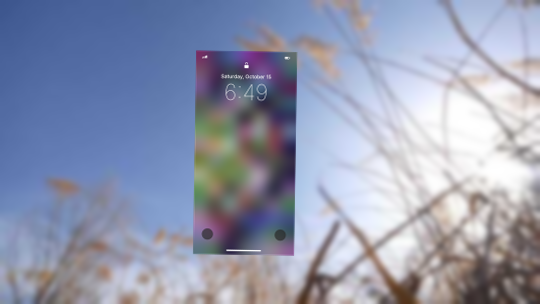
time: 6:49
